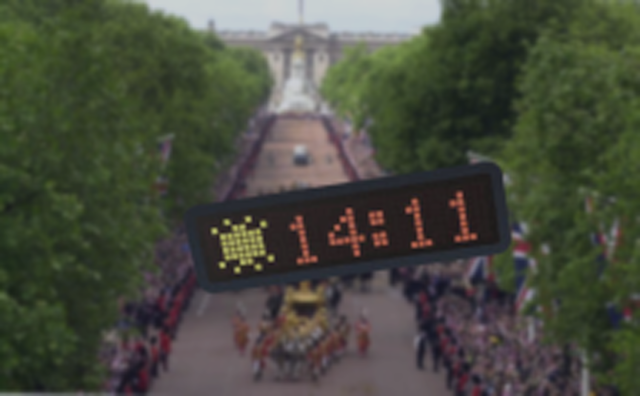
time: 14:11
